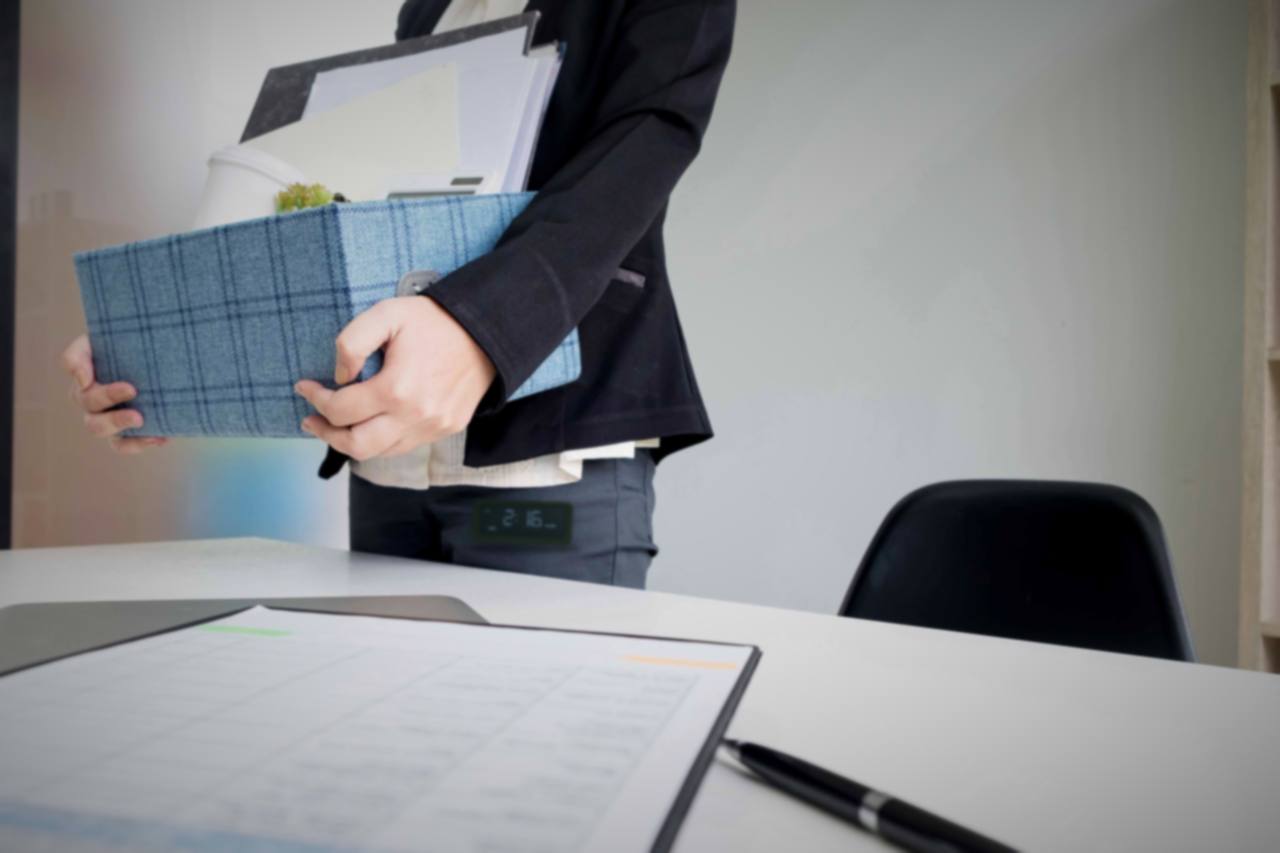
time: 2:16
